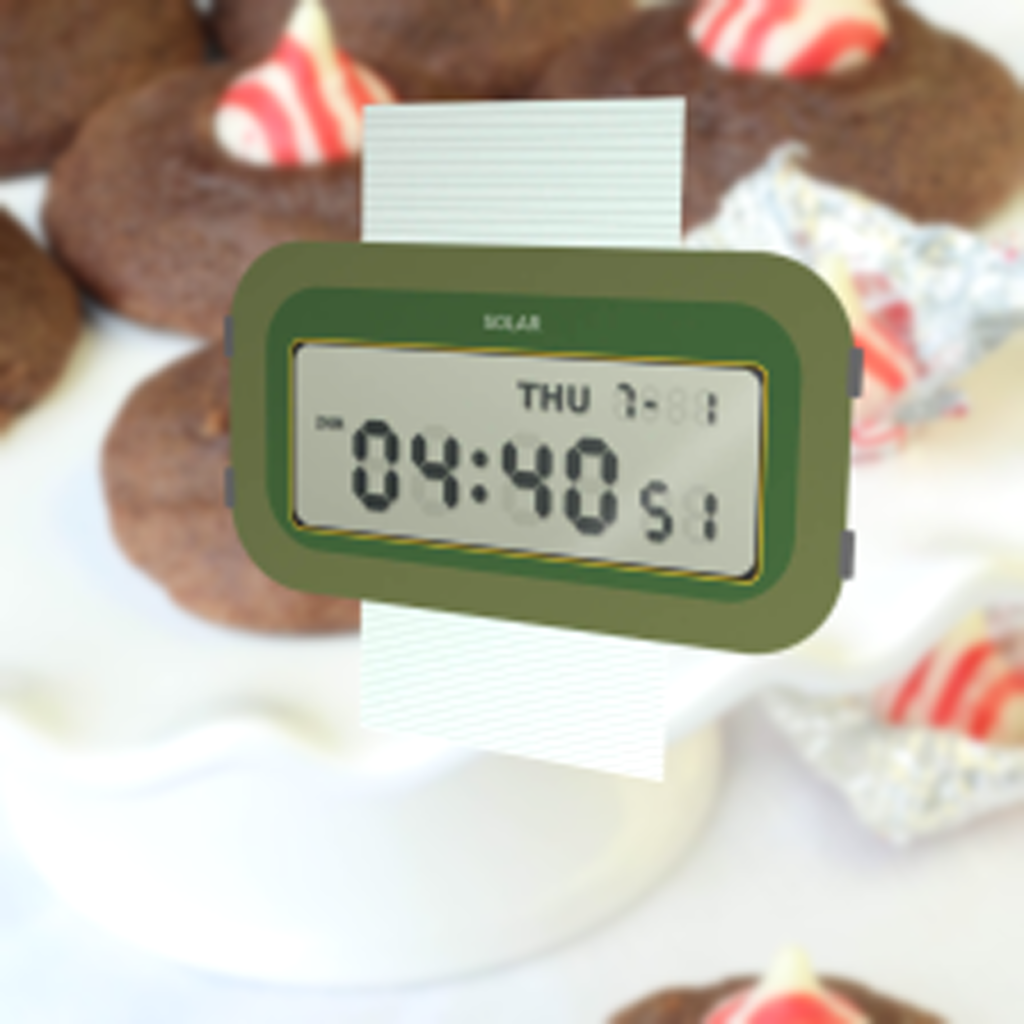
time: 4:40:51
